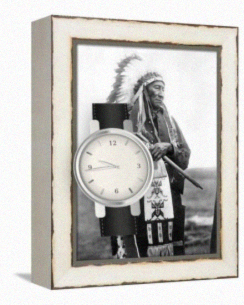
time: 9:44
